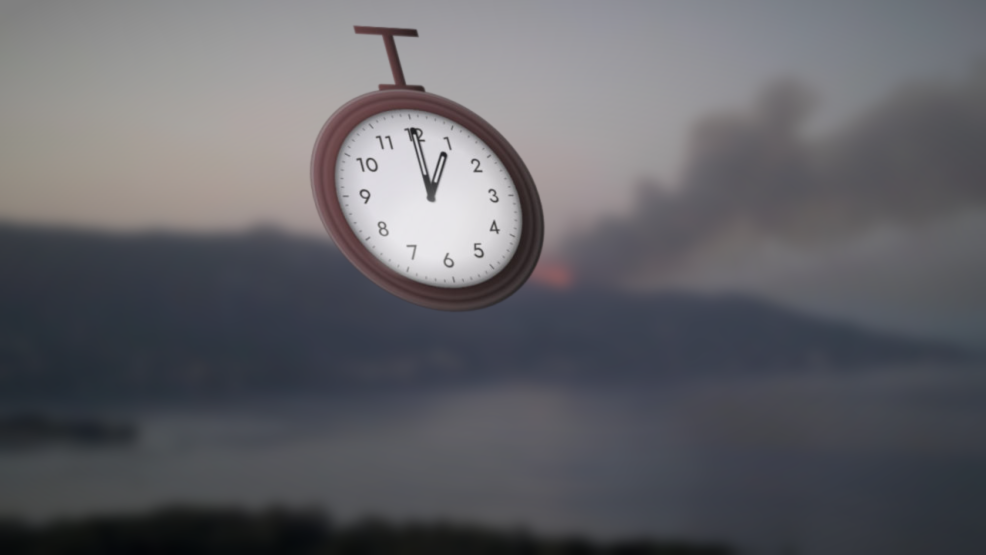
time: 1:00
